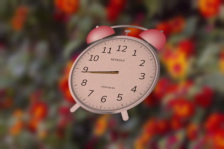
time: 8:44
